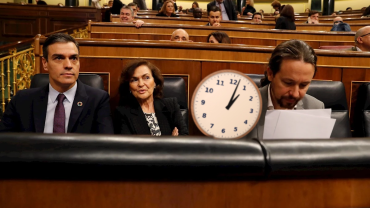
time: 1:02
